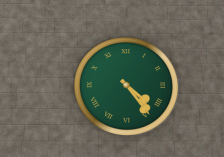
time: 4:24
